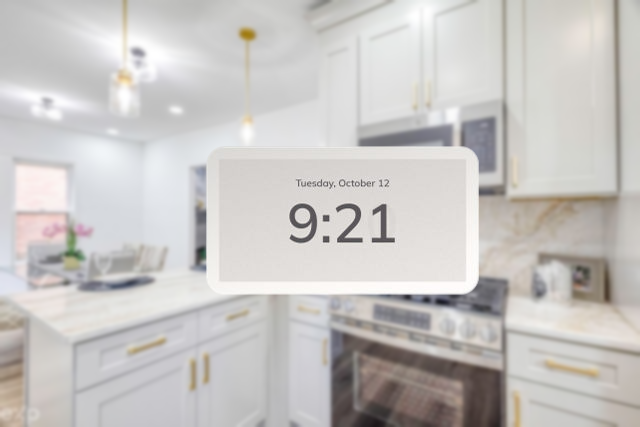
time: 9:21
